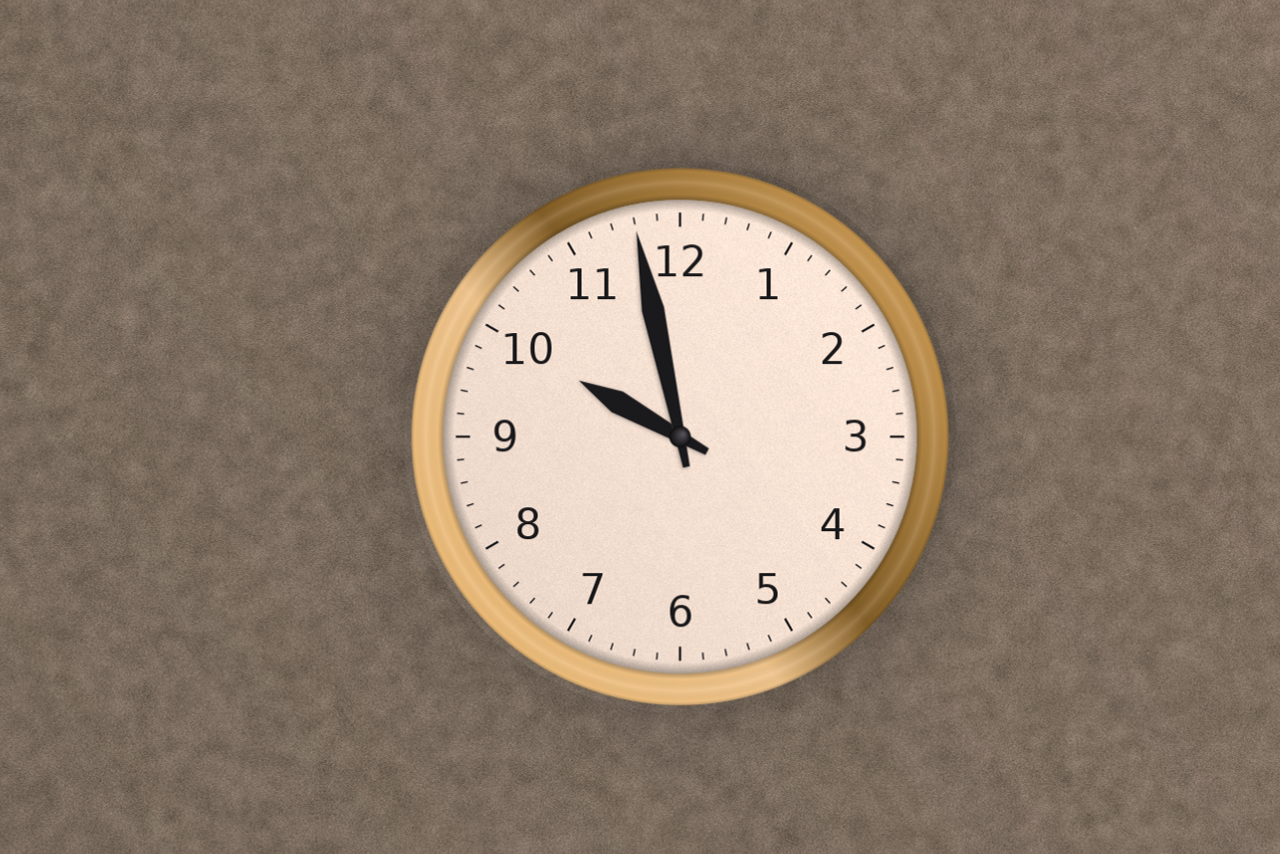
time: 9:58
